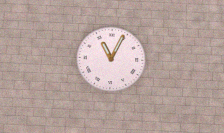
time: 11:04
